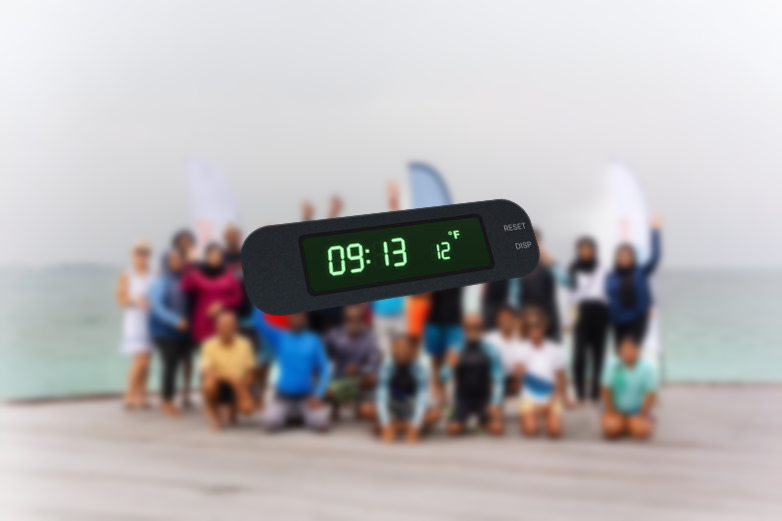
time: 9:13
